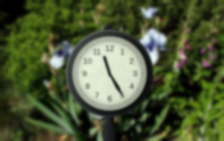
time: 11:25
